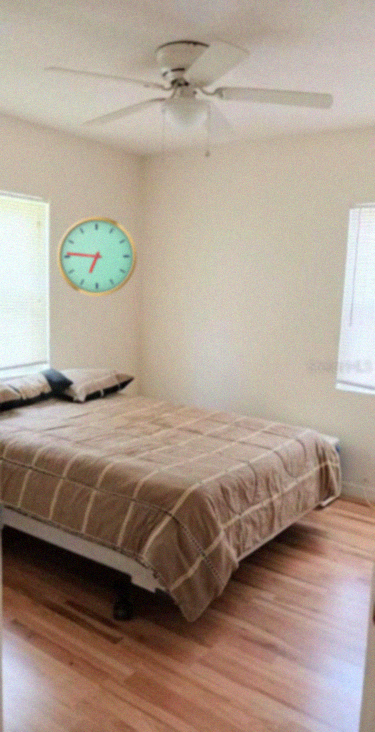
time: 6:46
